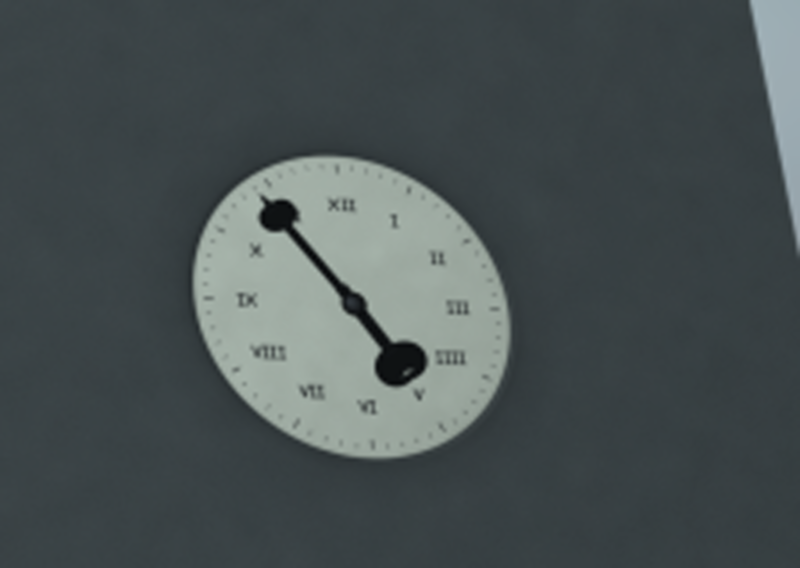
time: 4:54
